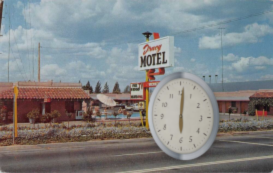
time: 6:01
